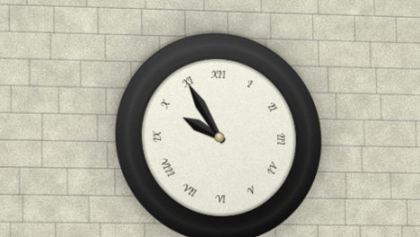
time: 9:55
